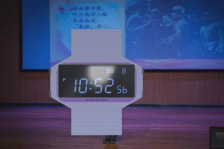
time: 10:52:56
